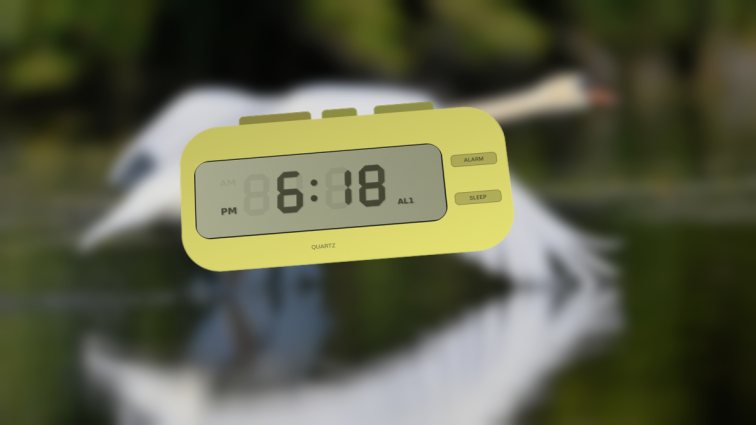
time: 6:18
